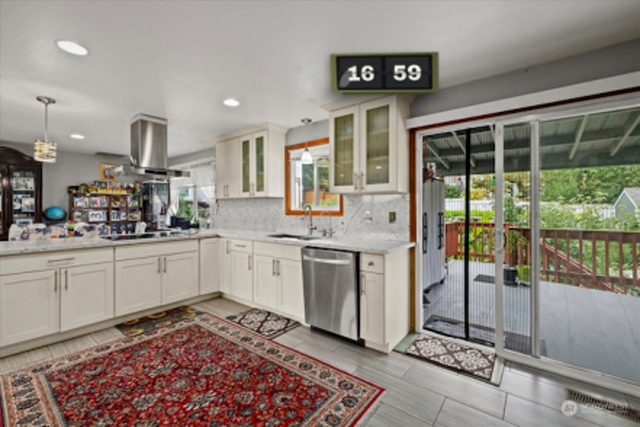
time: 16:59
